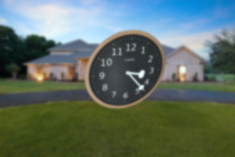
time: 3:23
